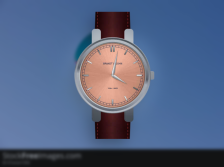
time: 4:02
